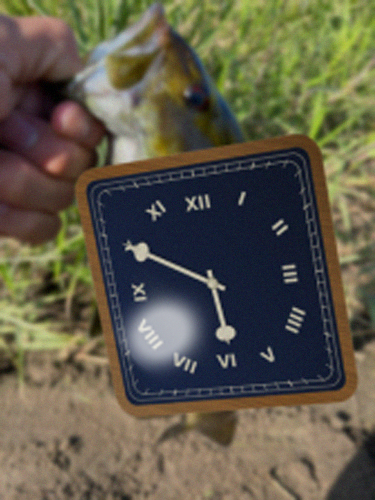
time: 5:50
